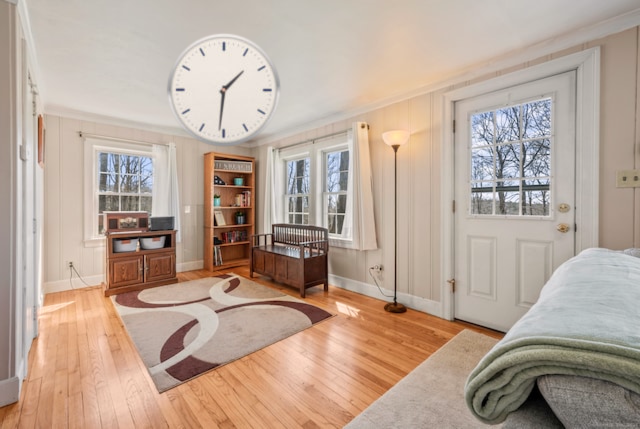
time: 1:31
